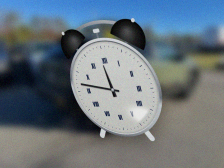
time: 11:47
